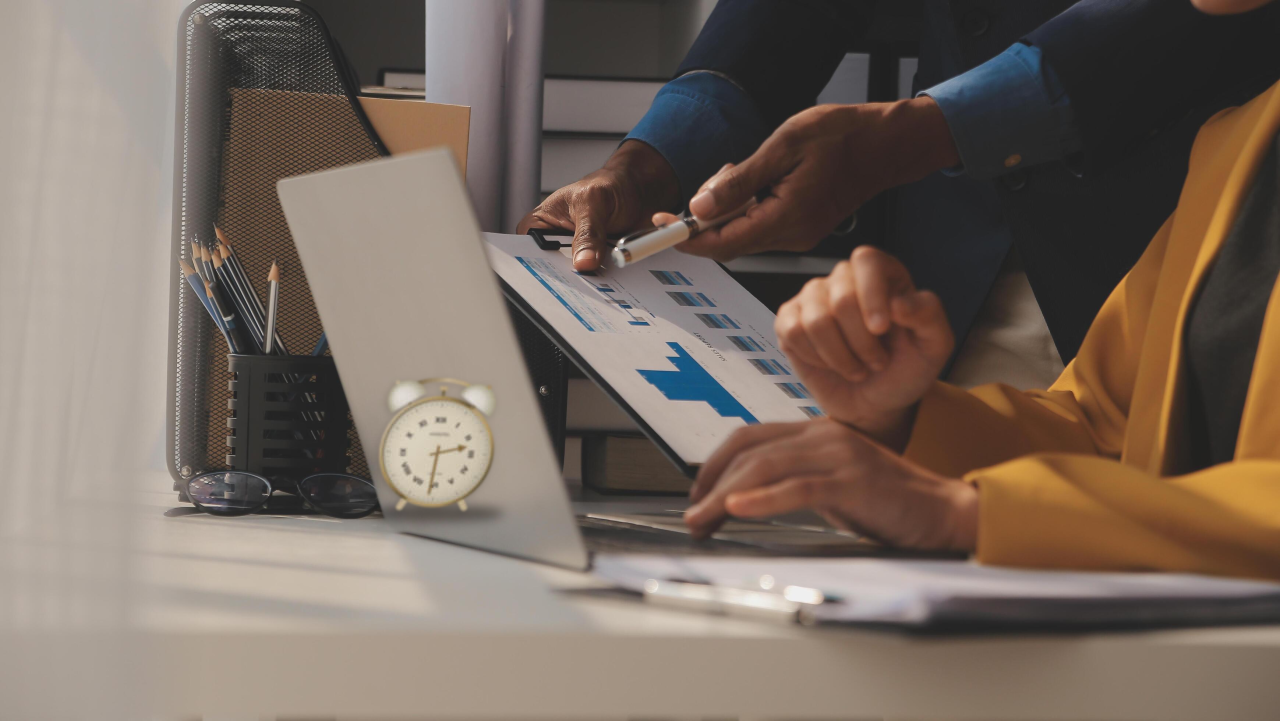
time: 2:31
